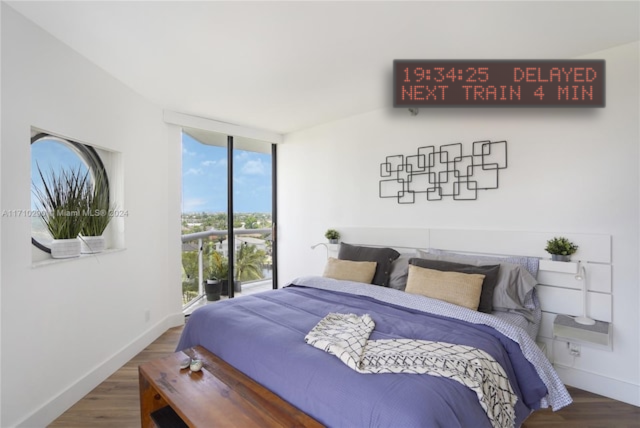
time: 19:34:25
